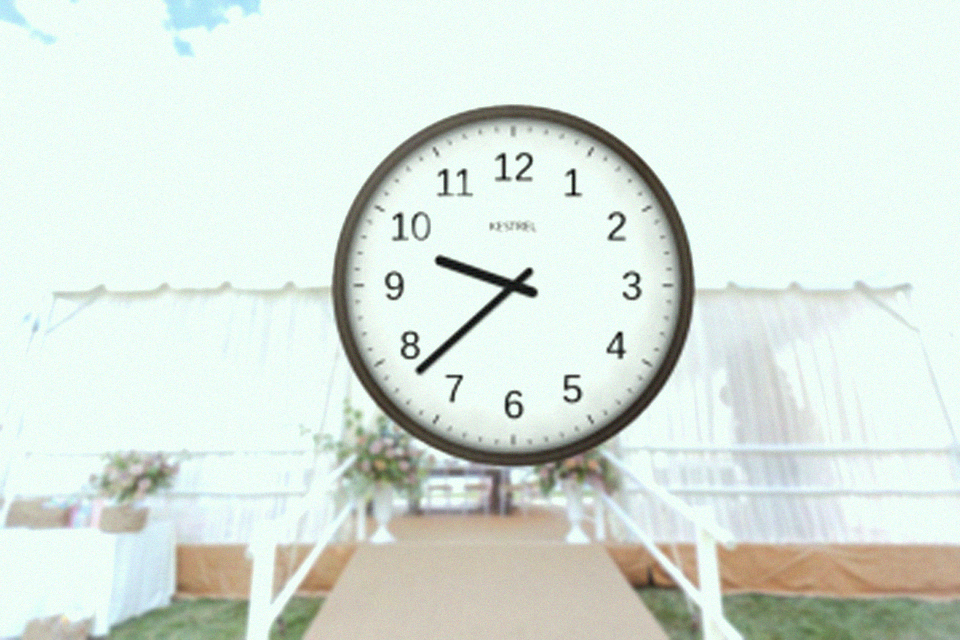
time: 9:38
